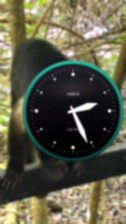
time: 2:26
